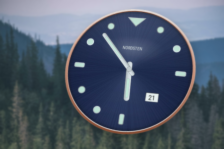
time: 5:53
